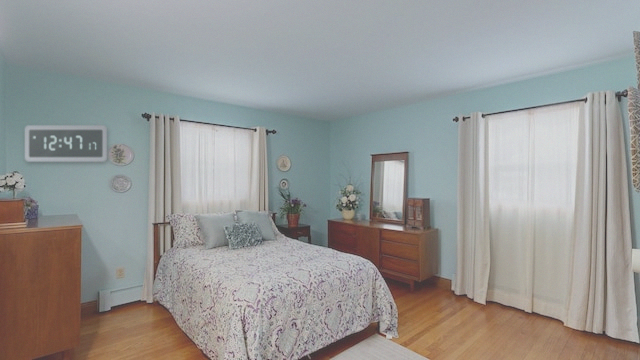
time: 12:47
